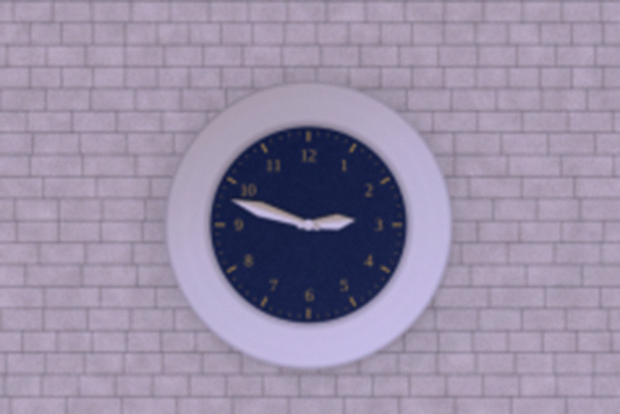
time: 2:48
